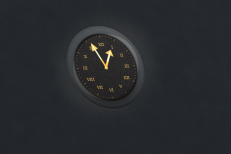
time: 12:56
